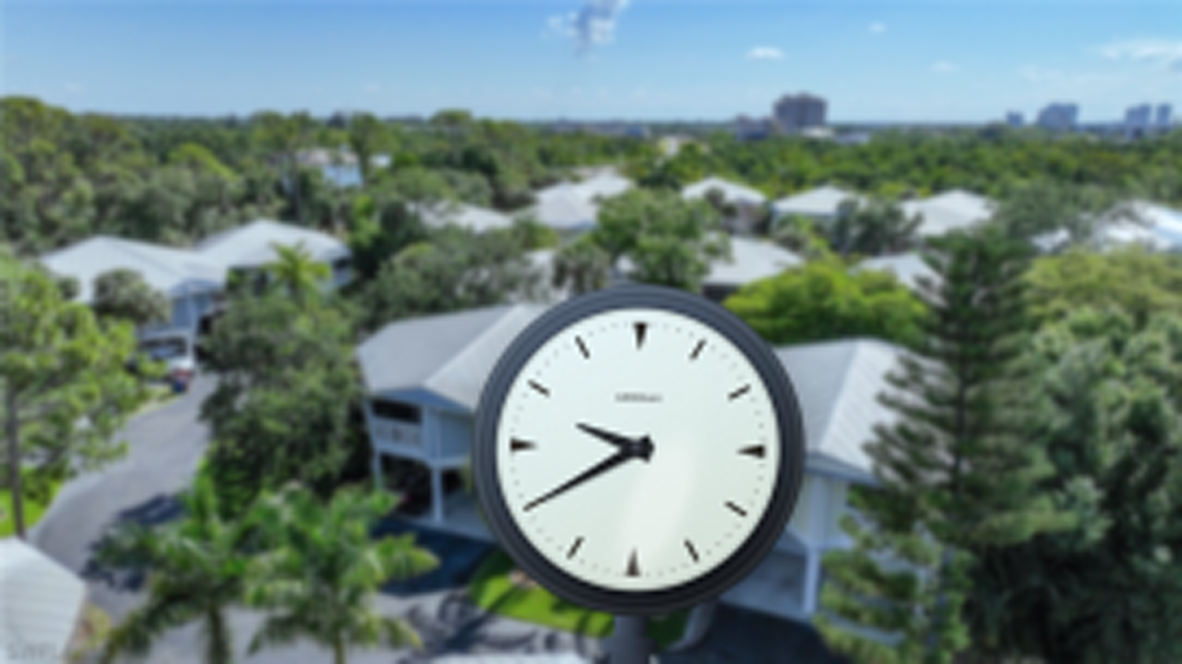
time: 9:40
